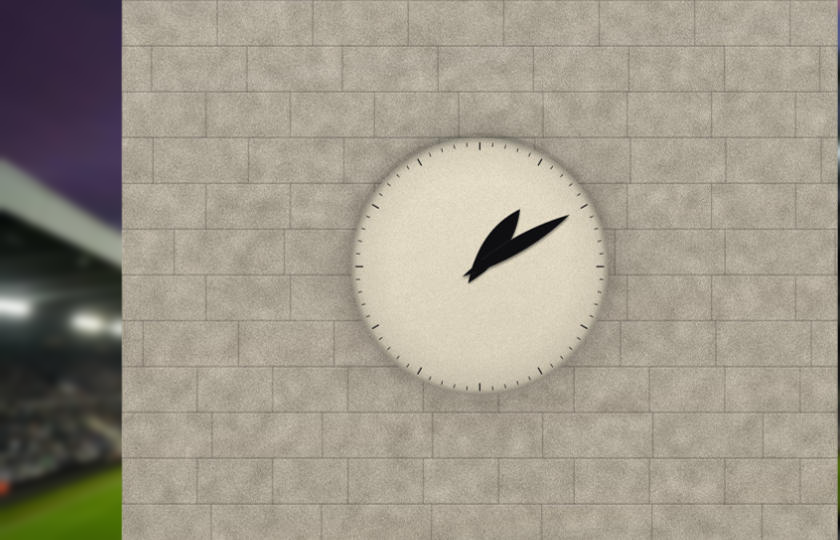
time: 1:10
